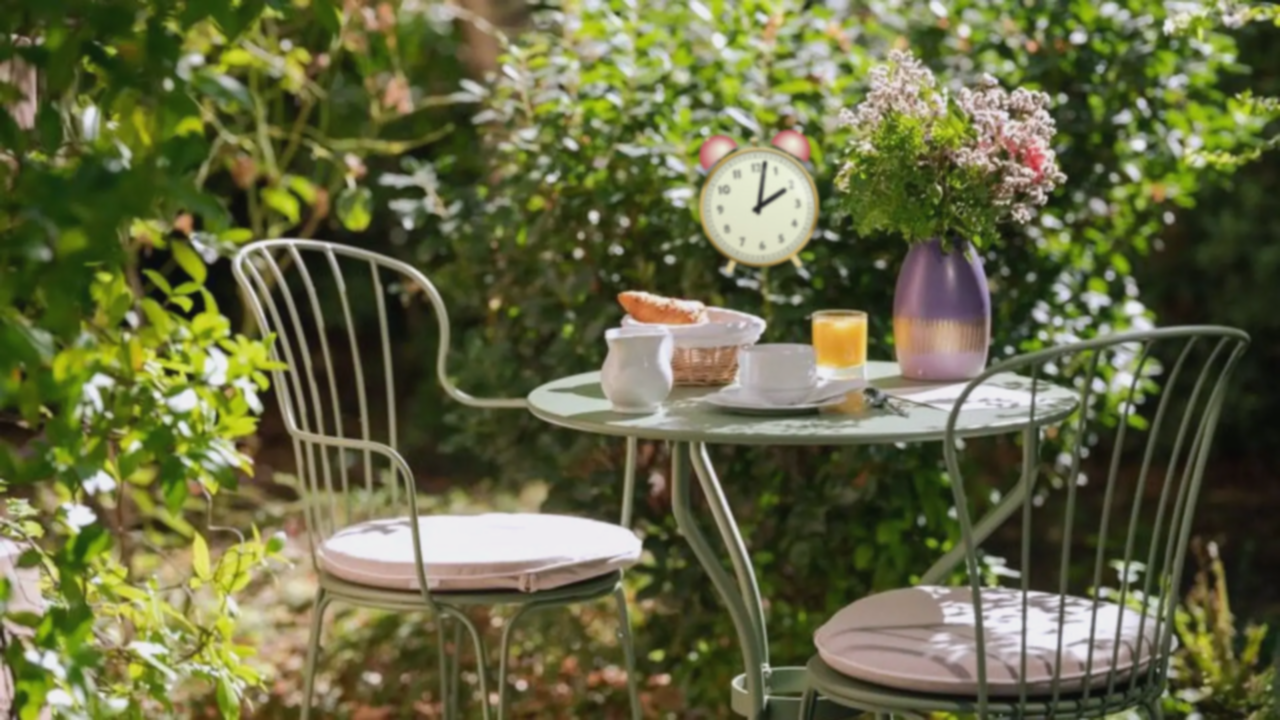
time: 2:02
